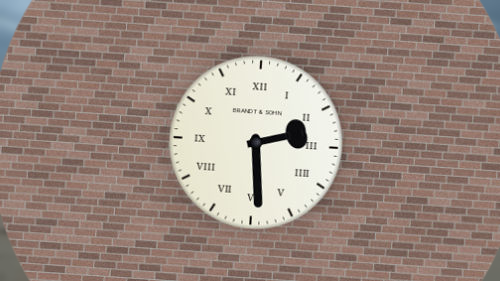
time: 2:29
